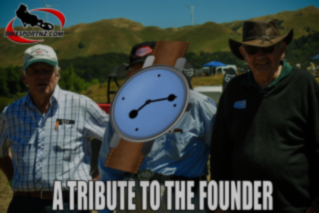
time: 7:12
